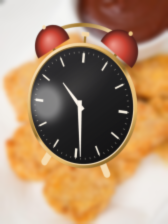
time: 10:29
